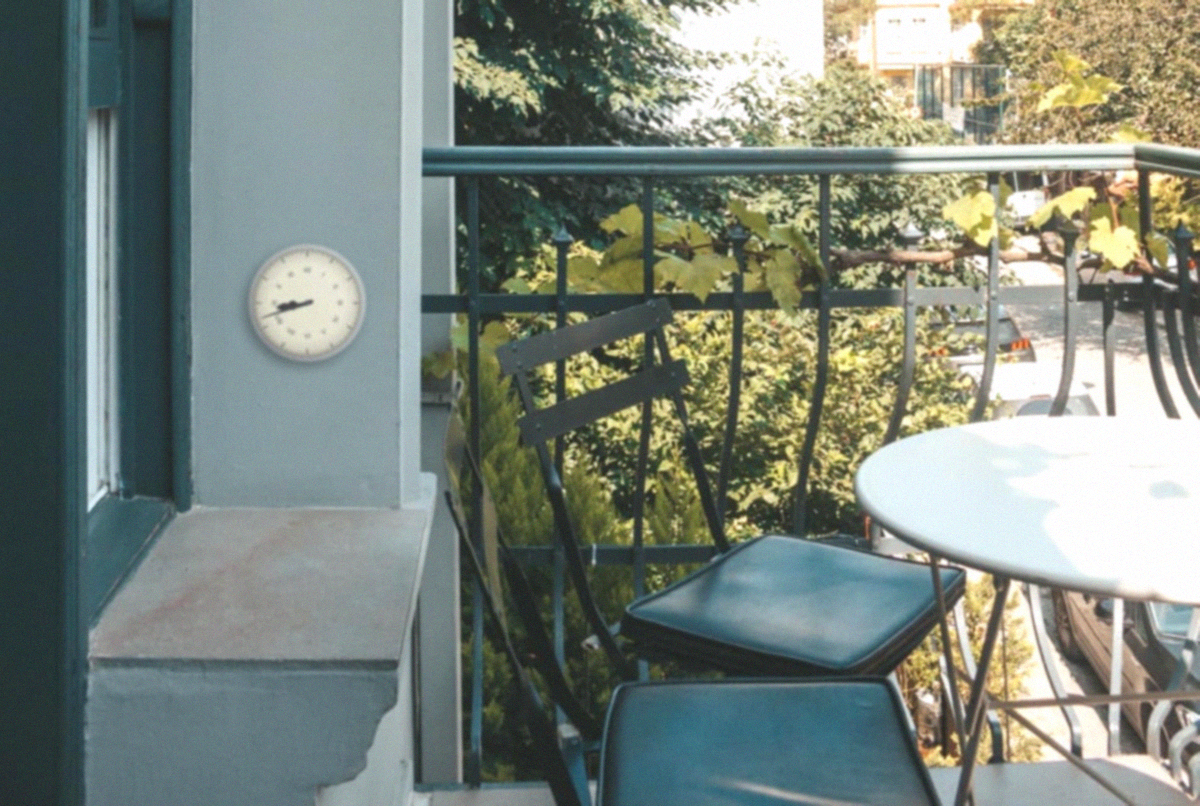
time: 8:42
